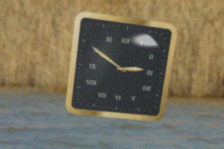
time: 2:50
